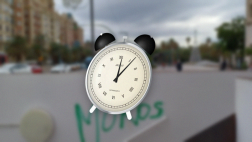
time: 12:06
